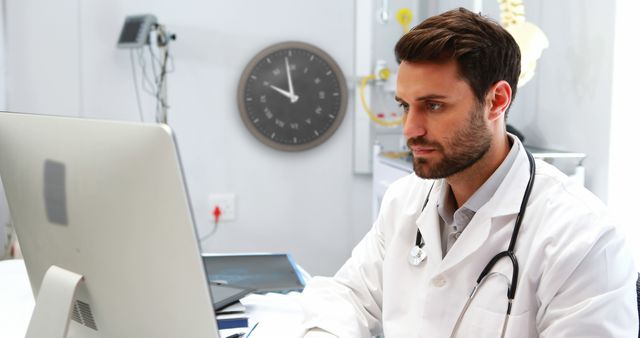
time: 9:59
